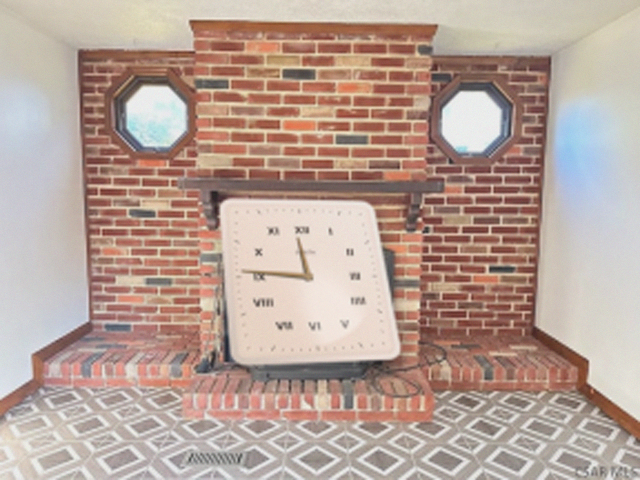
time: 11:46
